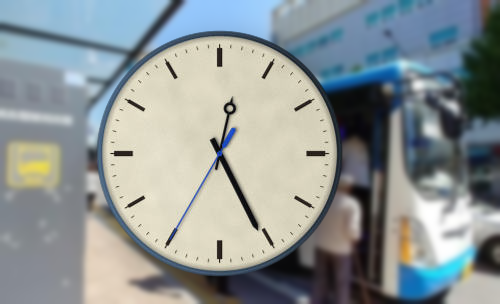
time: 12:25:35
